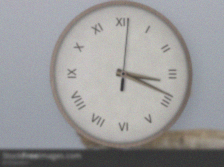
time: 3:19:01
